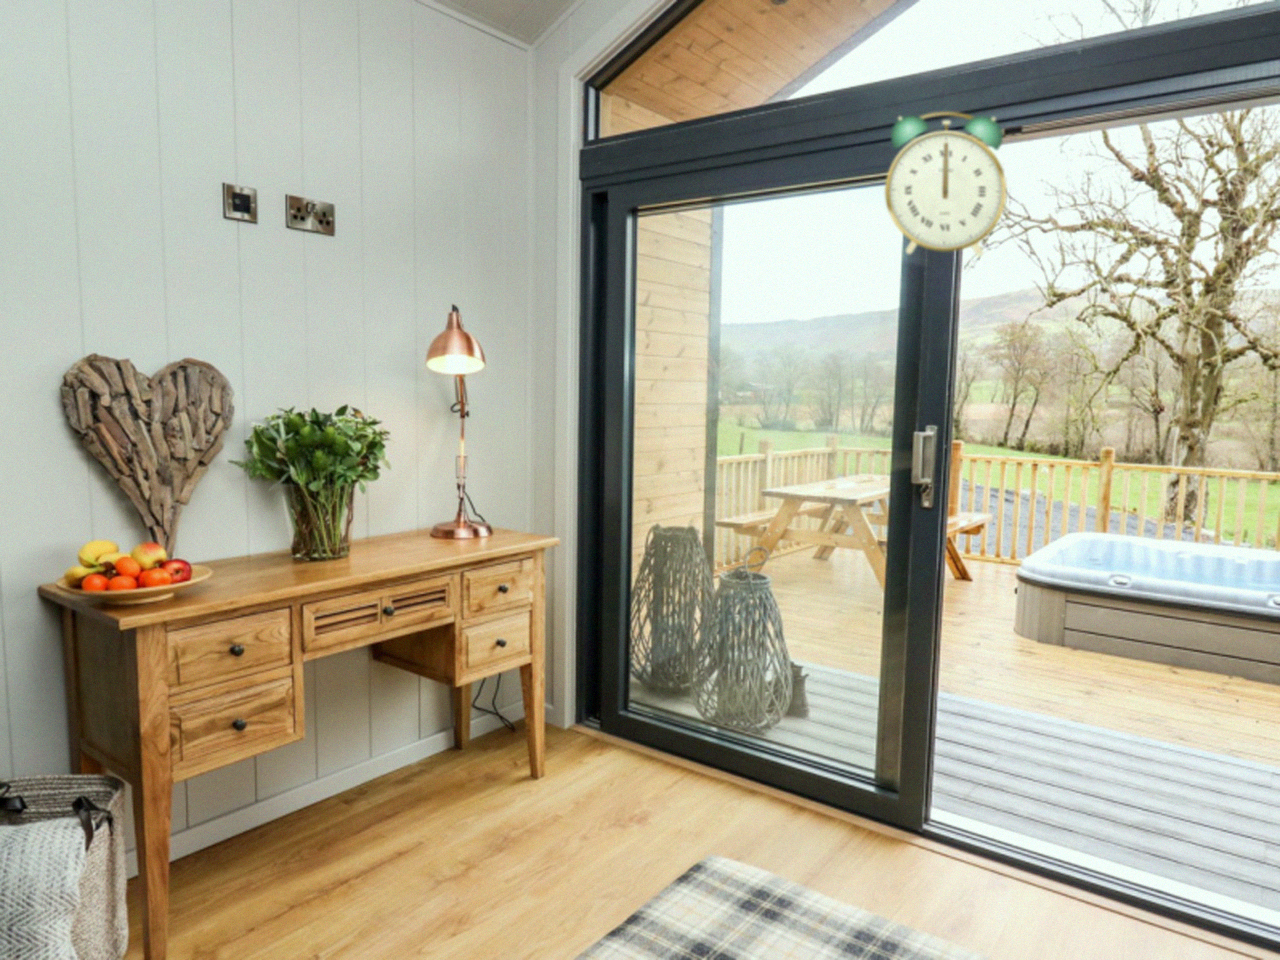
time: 12:00
